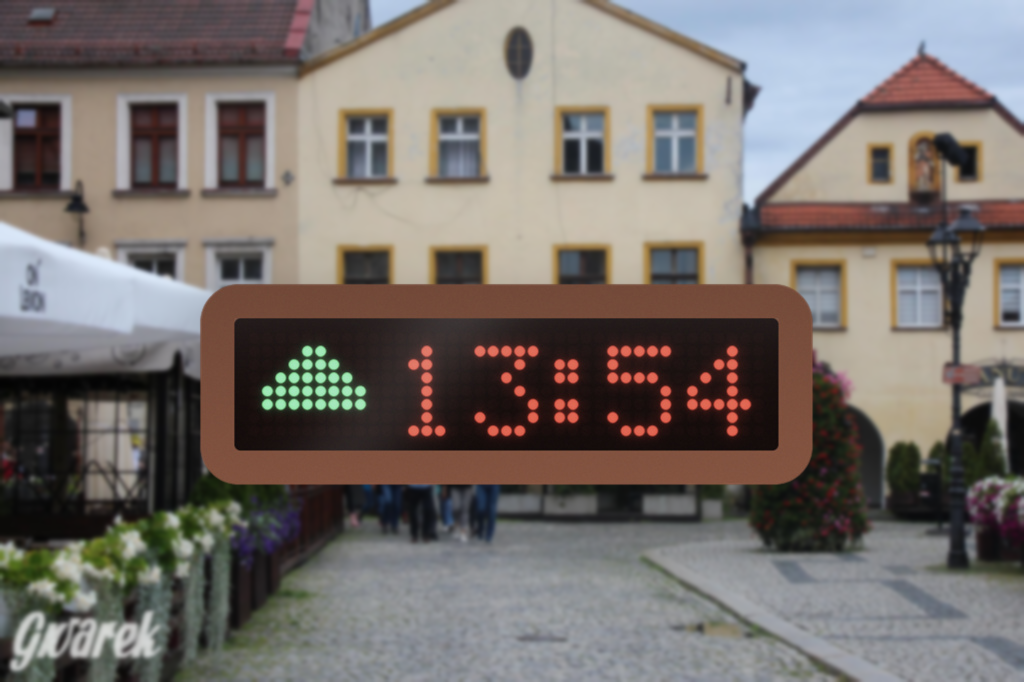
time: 13:54
